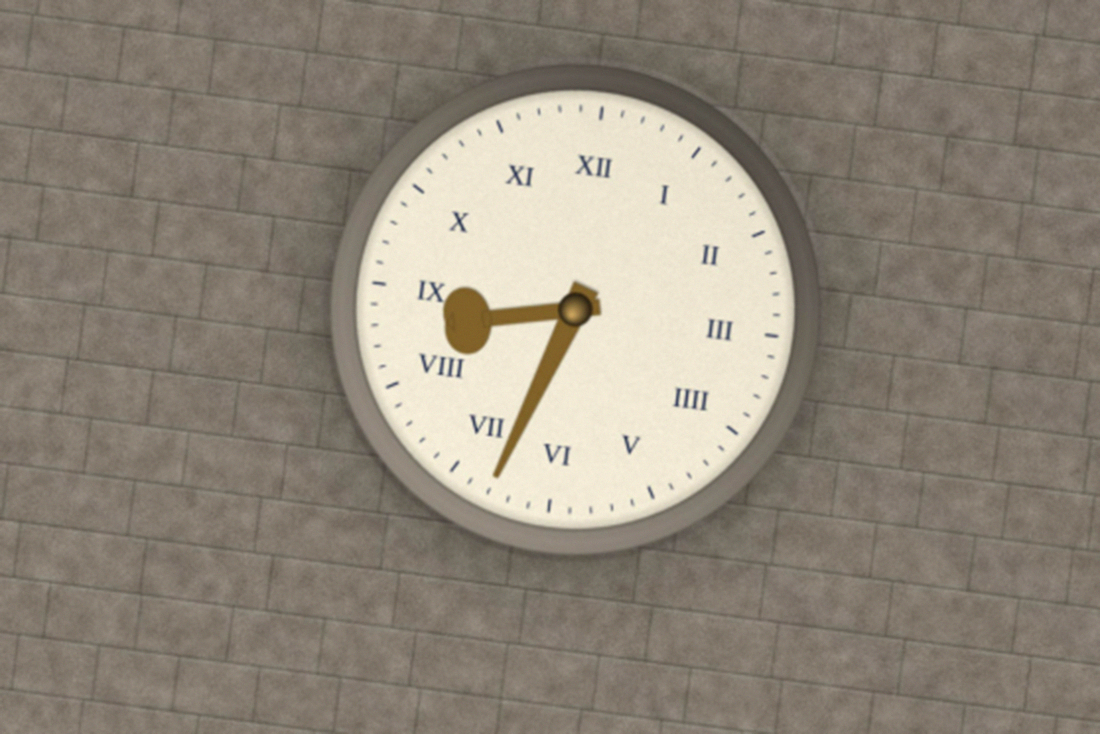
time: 8:33
